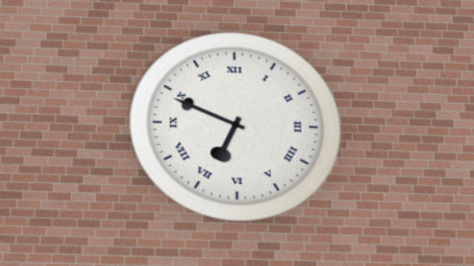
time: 6:49
